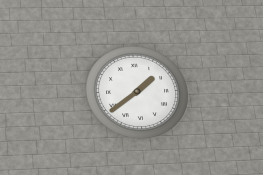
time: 1:39
